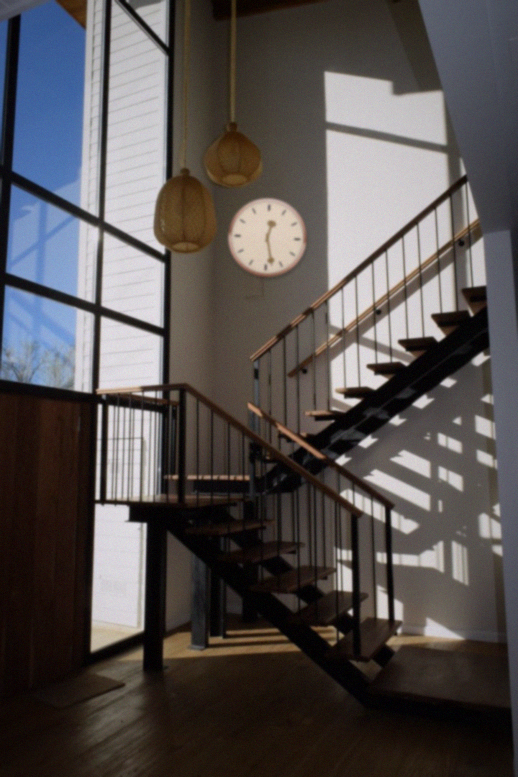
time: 12:28
